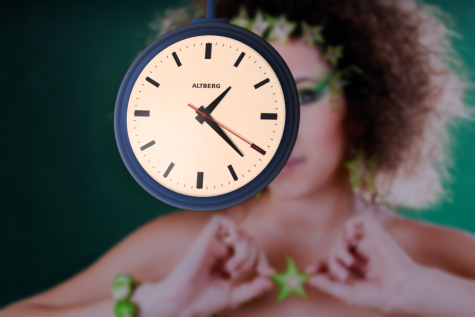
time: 1:22:20
